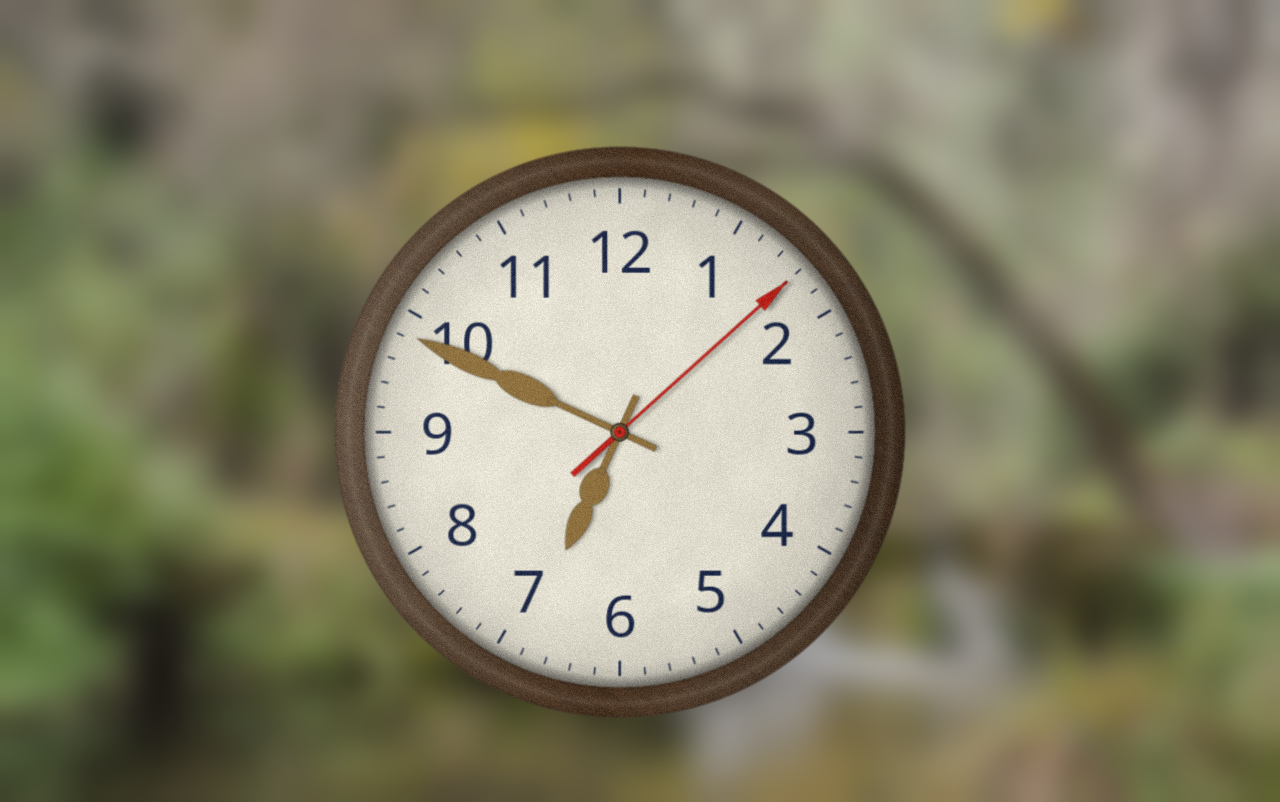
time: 6:49:08
